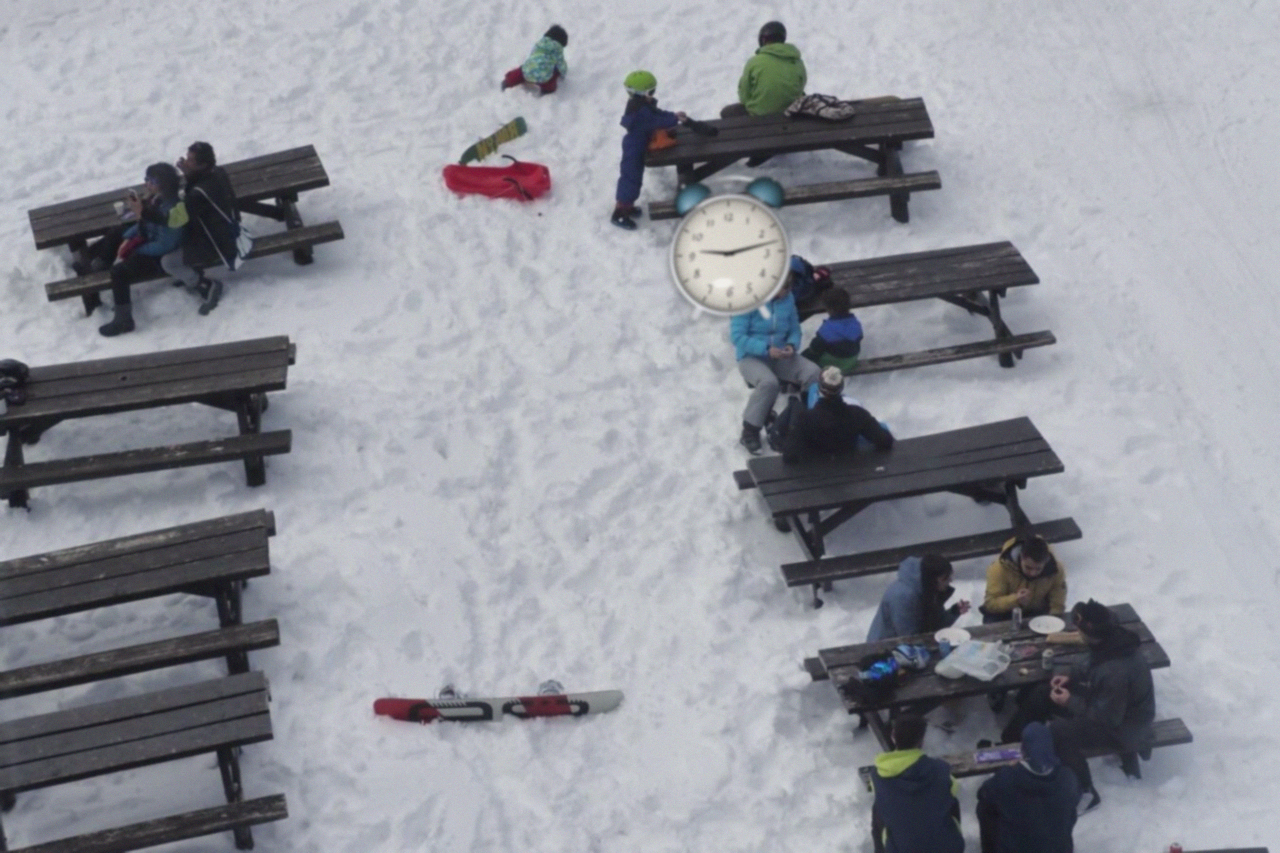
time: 9:13
